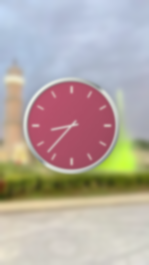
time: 8:37
